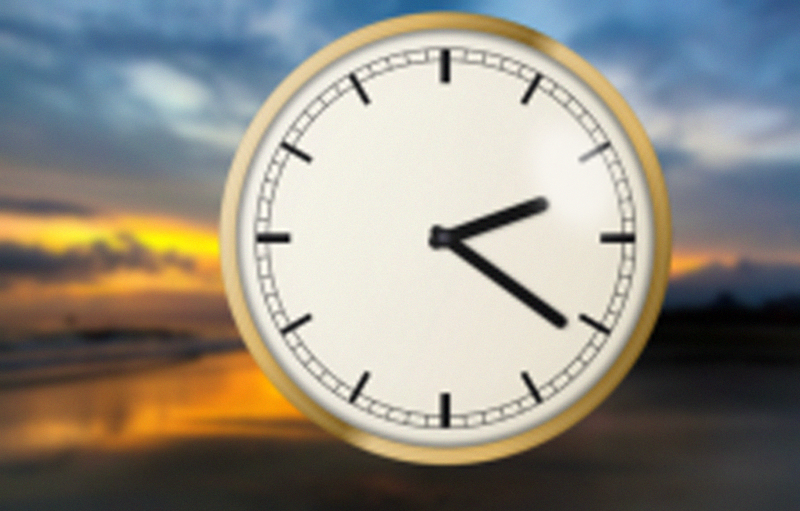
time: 2:21
